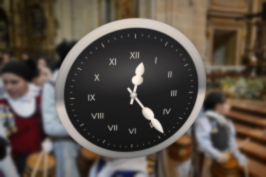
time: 12:24
